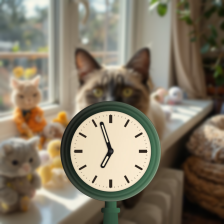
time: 6:57
